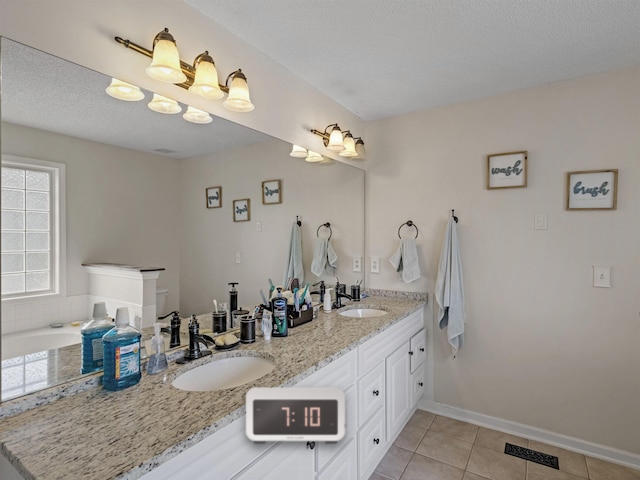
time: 7:10
